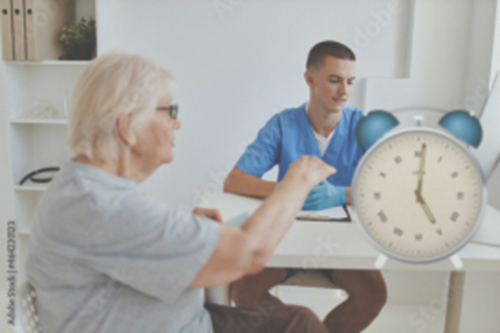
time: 5:01
